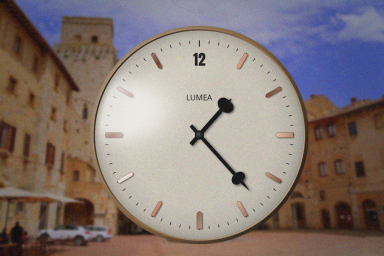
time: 1:23
